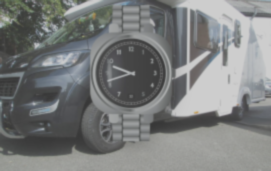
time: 9:42
